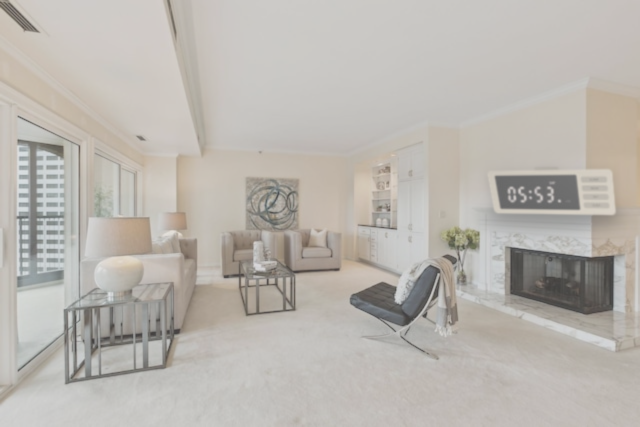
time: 5:53
